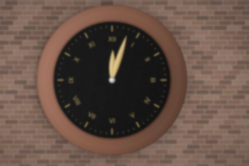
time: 12:03
